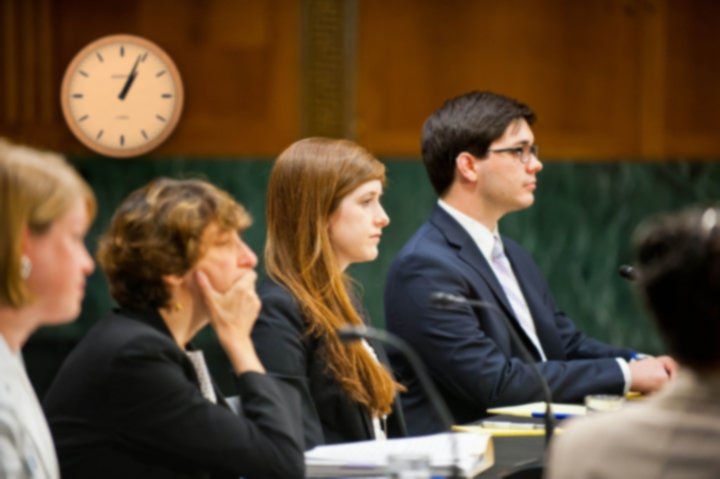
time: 1:04
